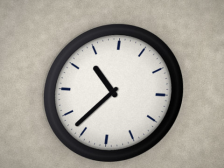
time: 10:37
